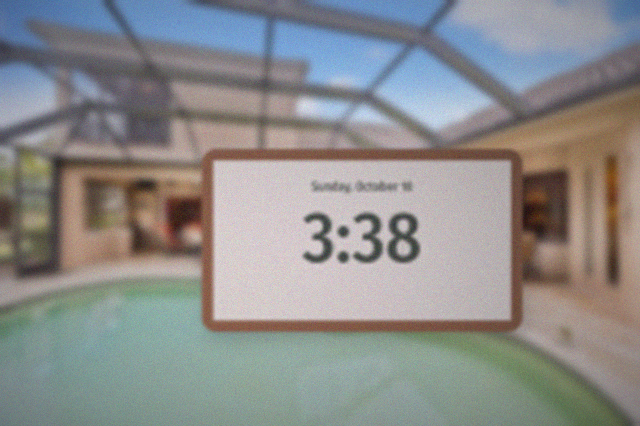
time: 3:38
